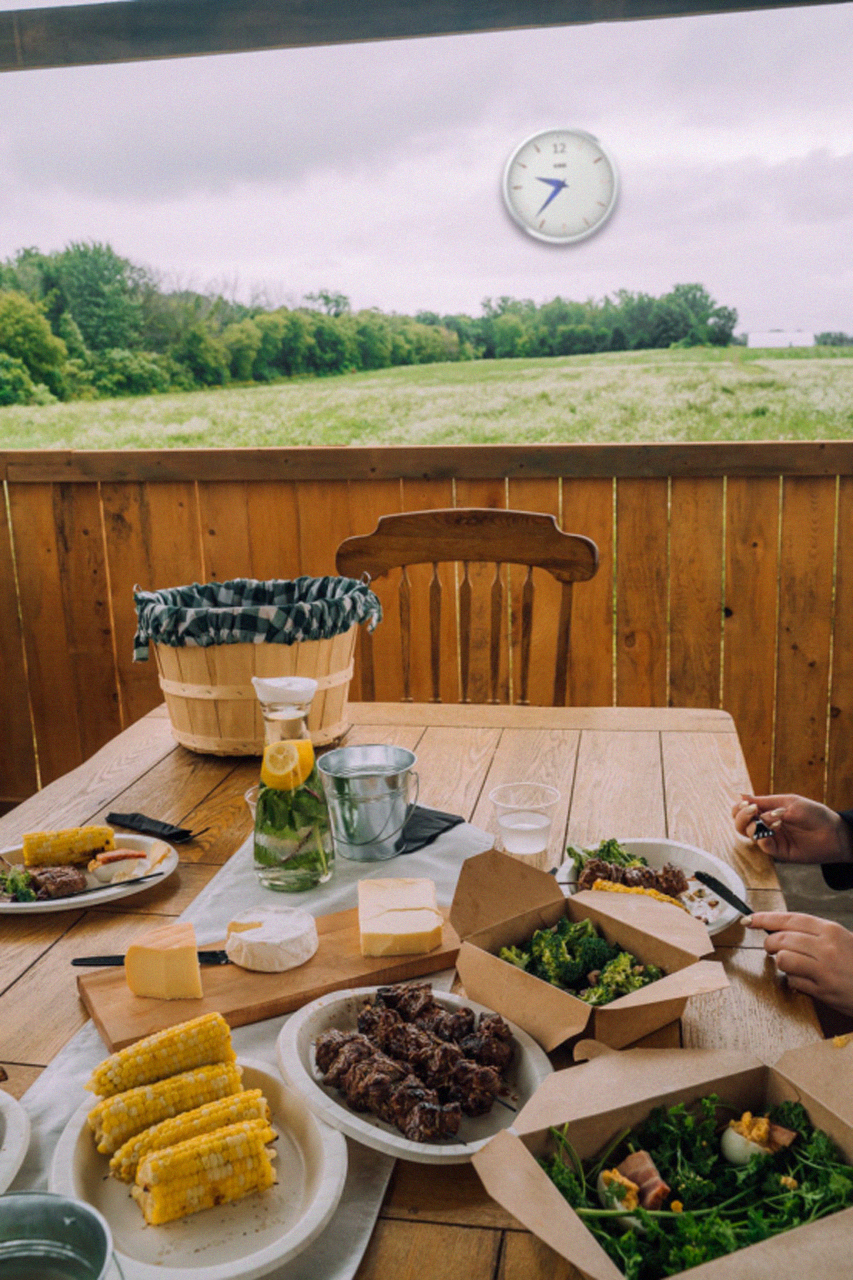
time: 9:37
